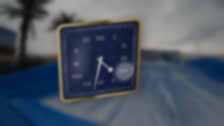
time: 4:32
